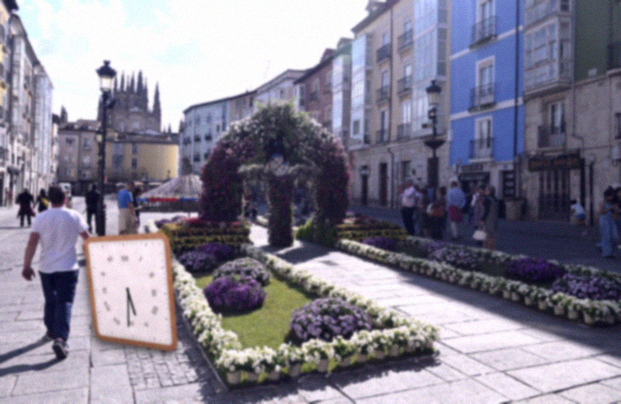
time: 5:31
